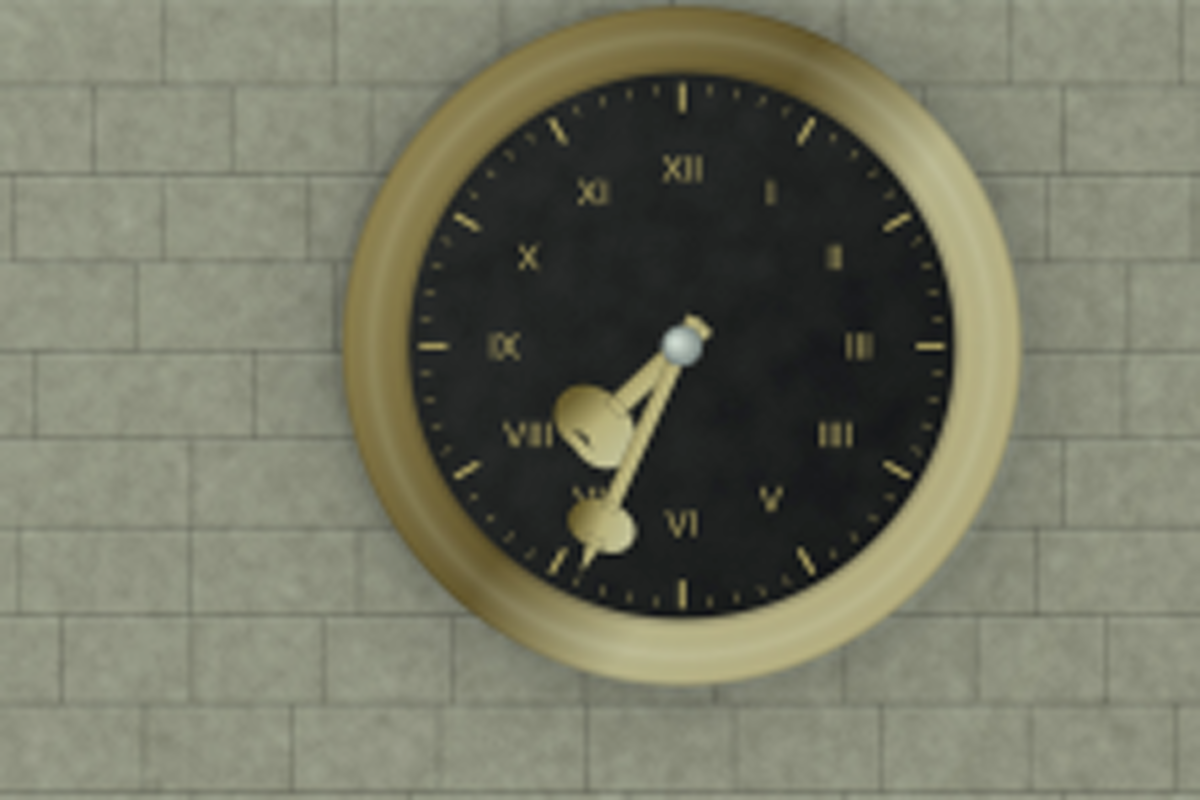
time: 7:34
